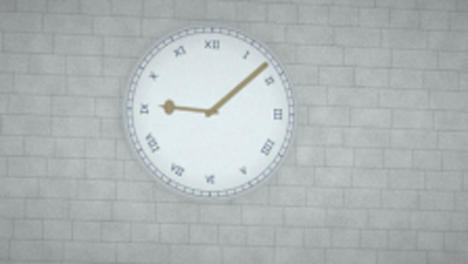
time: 9:08
